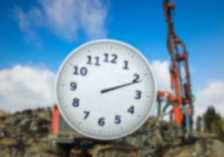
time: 2:11
